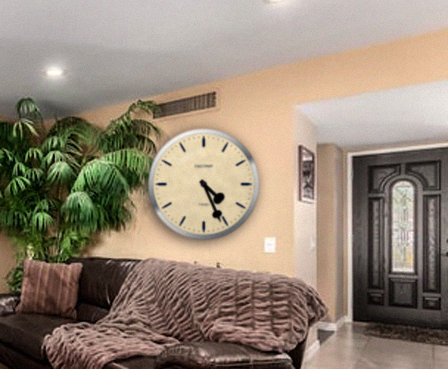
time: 4:26
